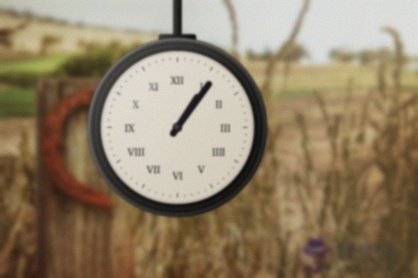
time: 1:06
